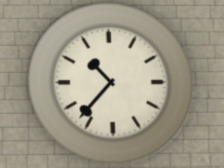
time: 10:37
